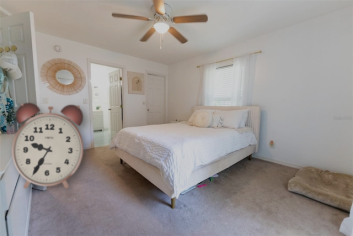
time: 9:35
